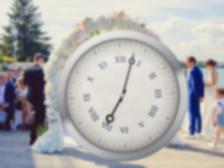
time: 7:03
